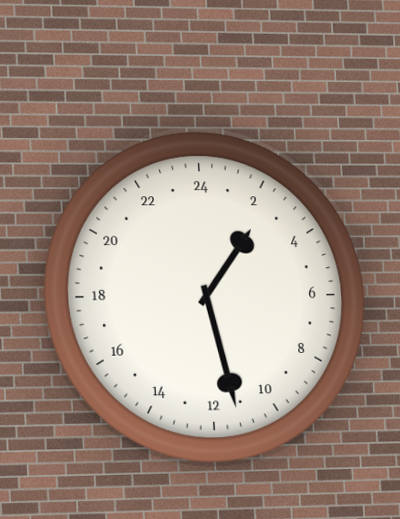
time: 2:28
